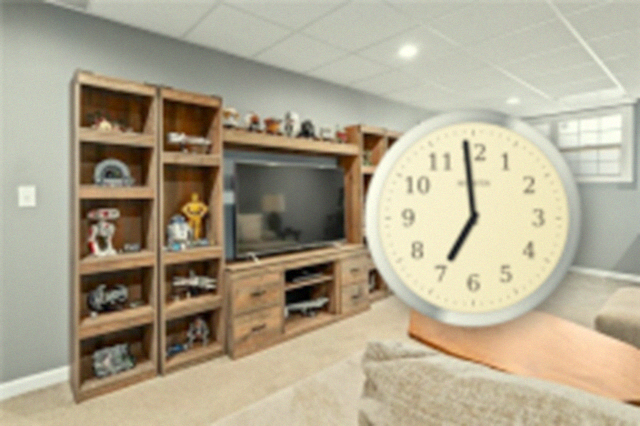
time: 6:59
